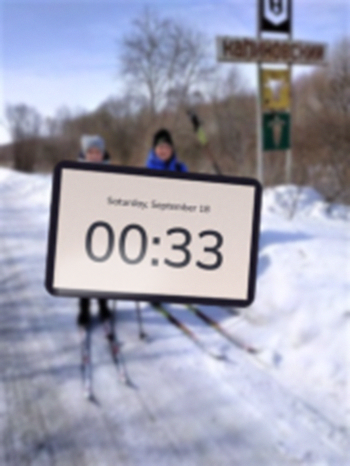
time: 0:33
